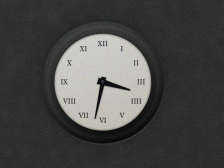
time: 3:32
